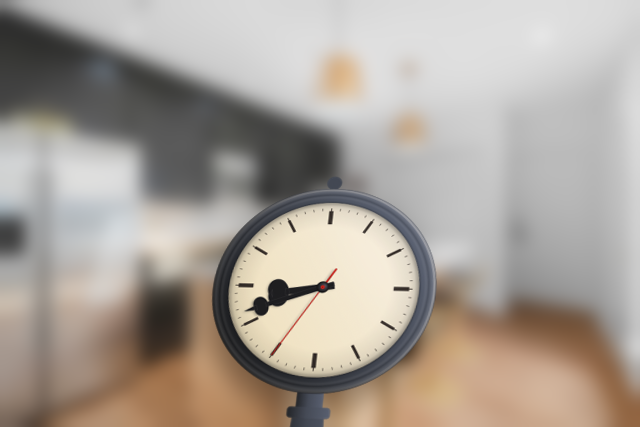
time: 8:41:35
